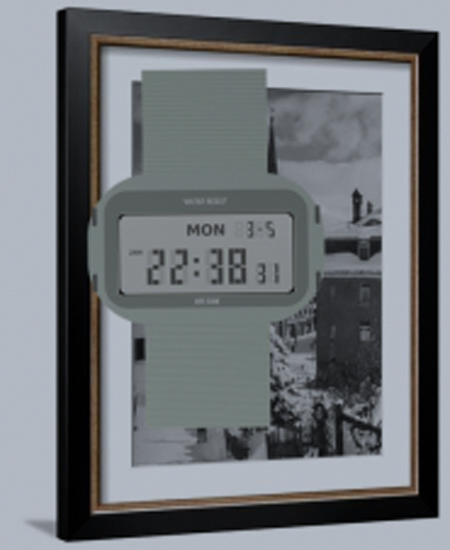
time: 22:38:31
